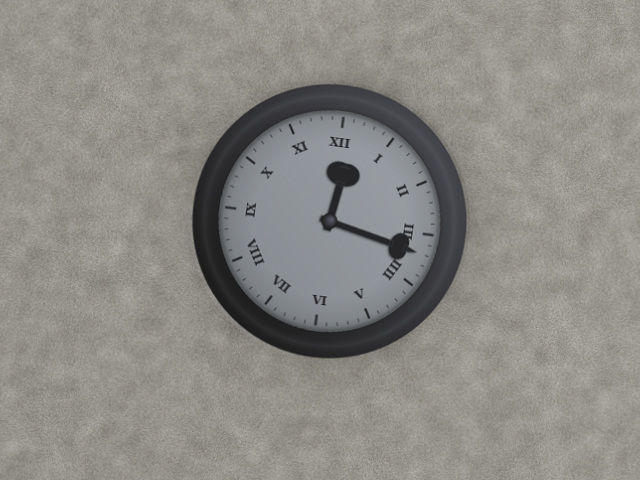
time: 12:17
